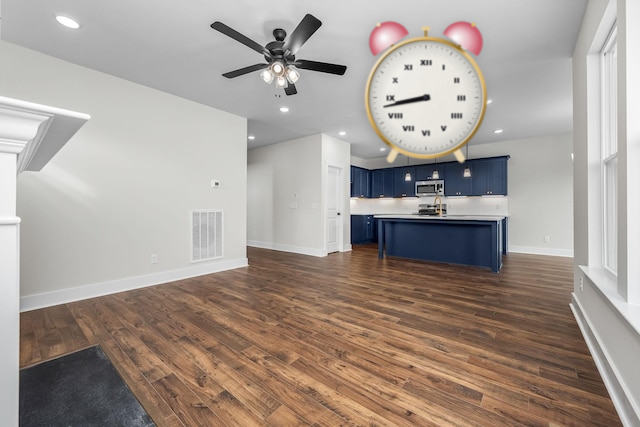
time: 8:43
